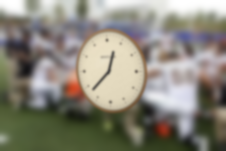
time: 12:38
